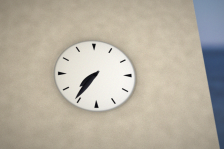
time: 7:36
